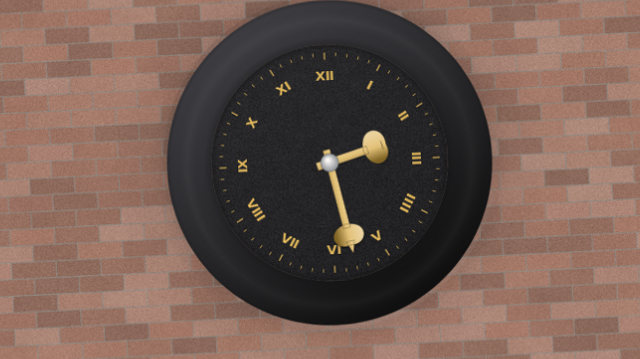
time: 2:28
